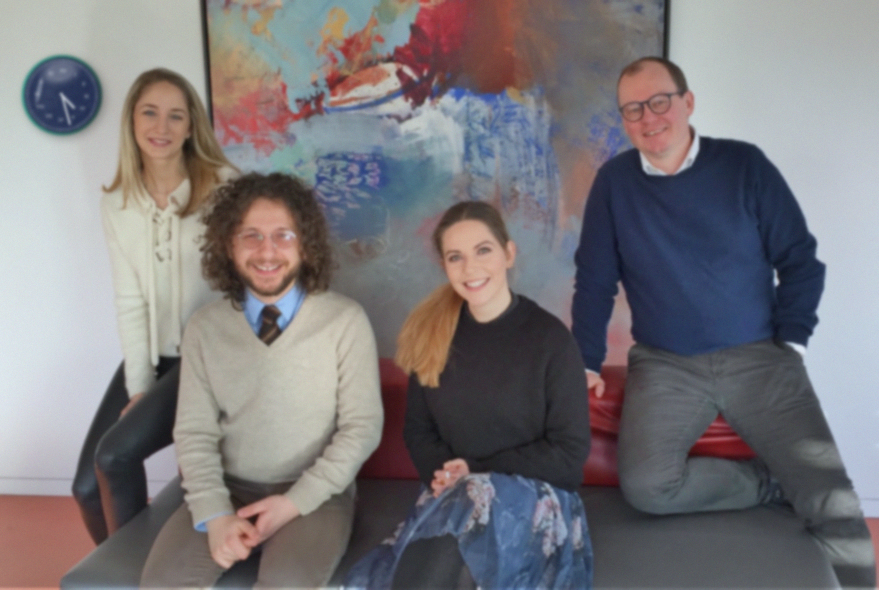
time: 4:27
